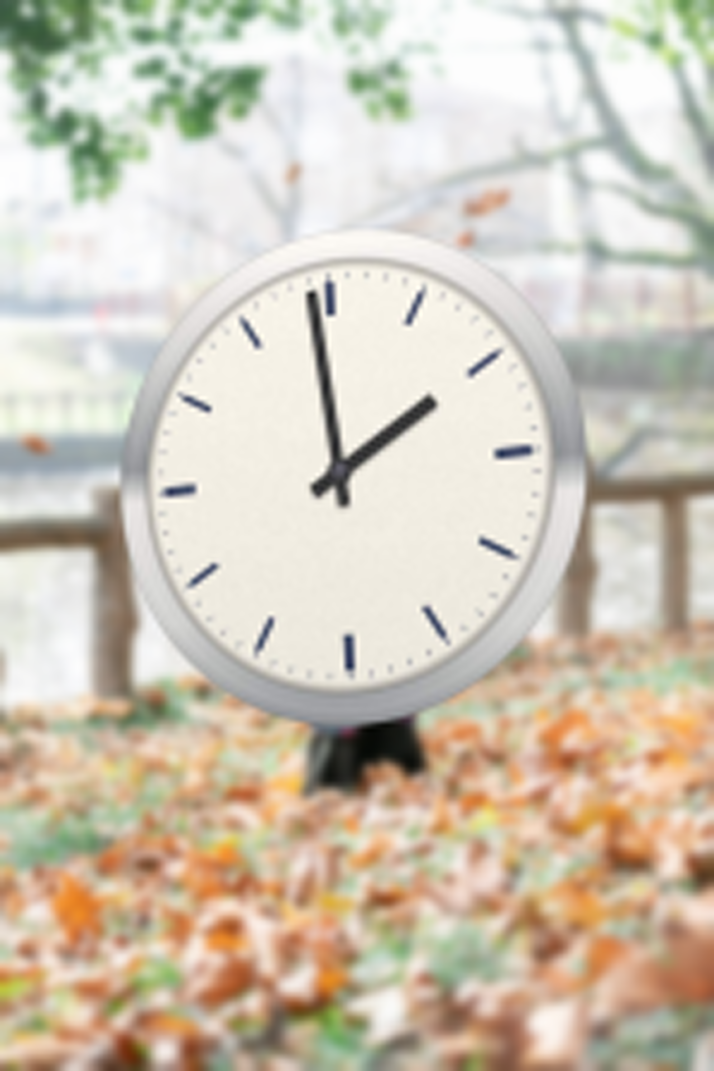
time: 1:59
